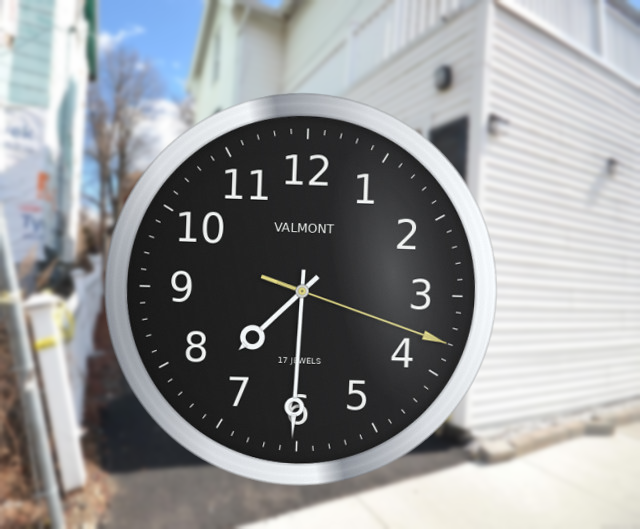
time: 7:30:18
